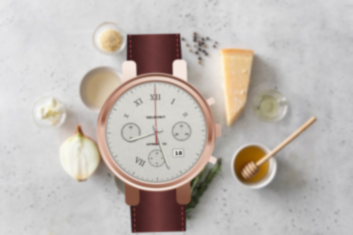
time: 8:27
